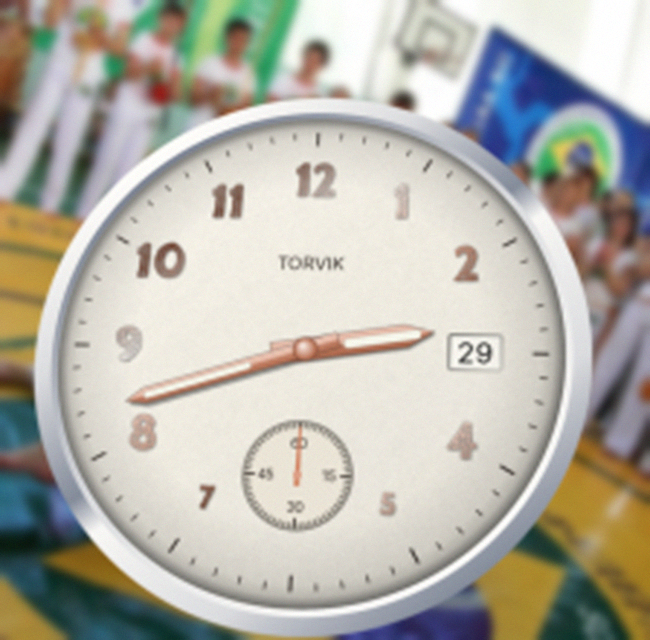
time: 2:42
